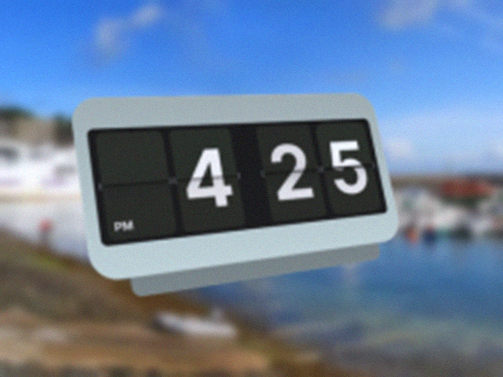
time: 4:25
